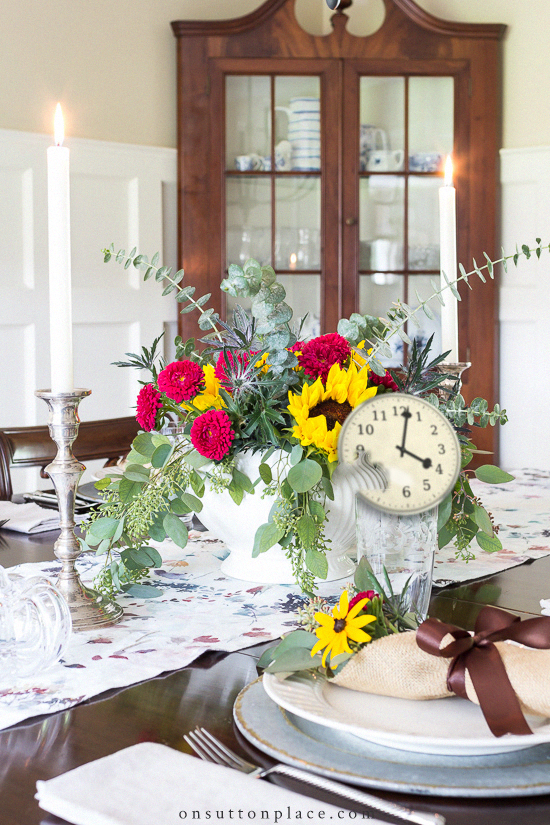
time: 4:02
